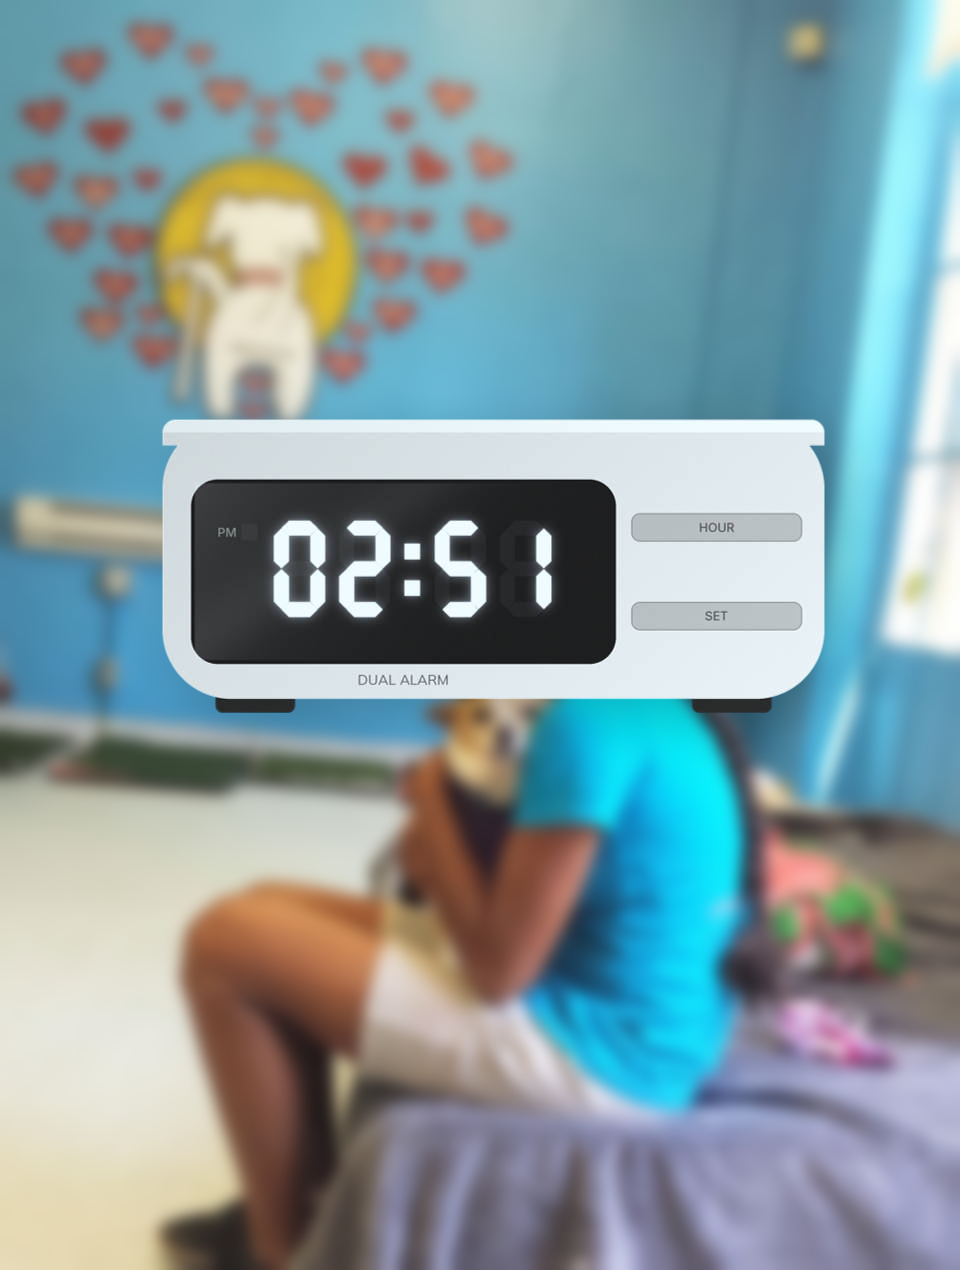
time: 2:51
